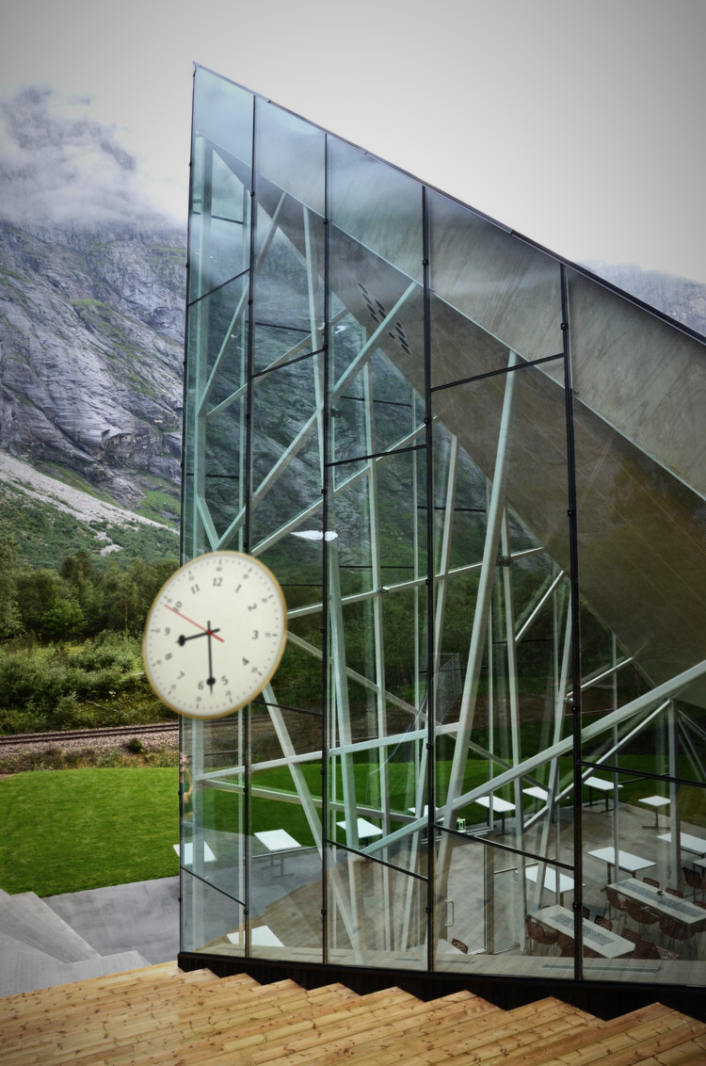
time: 8:27:49
